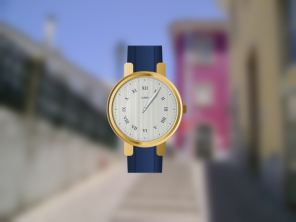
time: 1:06
